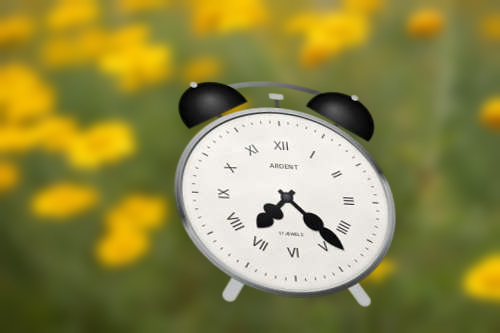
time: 7:23
